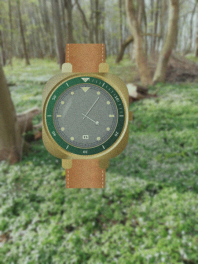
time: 4:06
